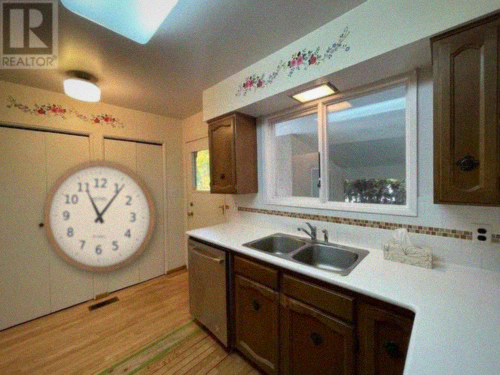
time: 11:06
